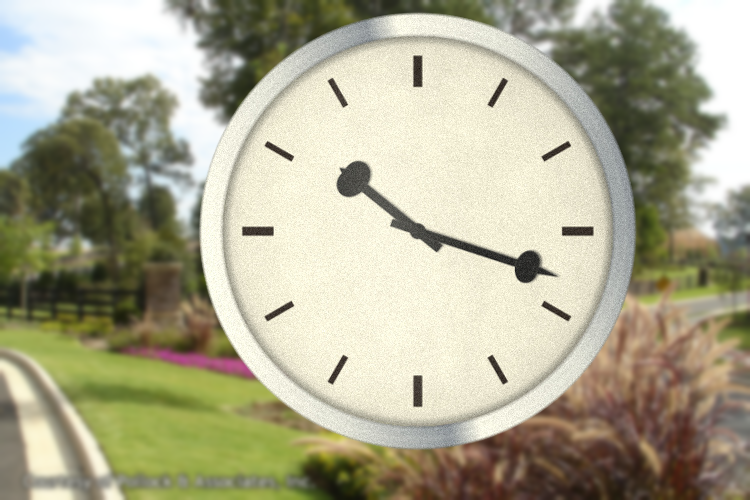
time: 10:18
